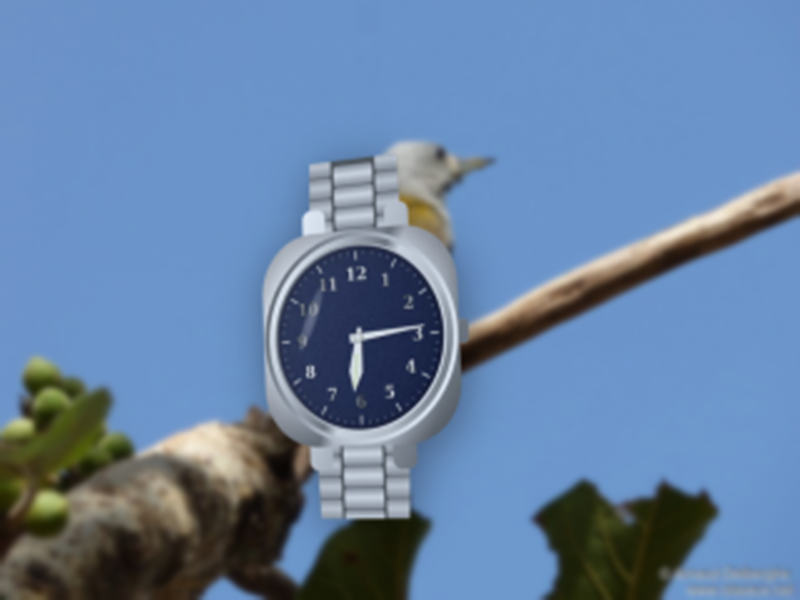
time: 6:14
